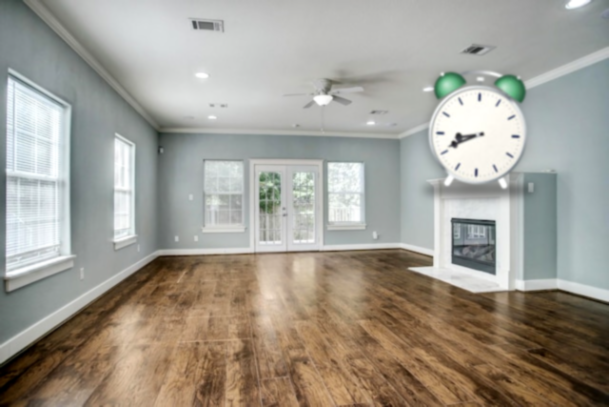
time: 8:41
